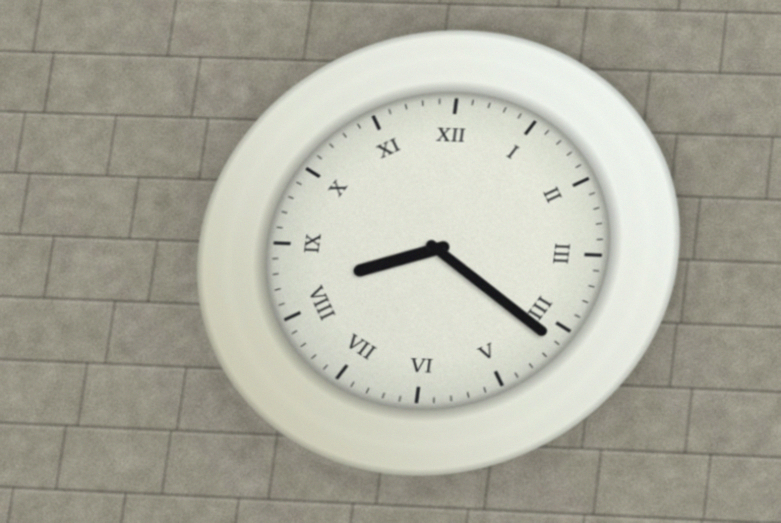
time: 8:21
